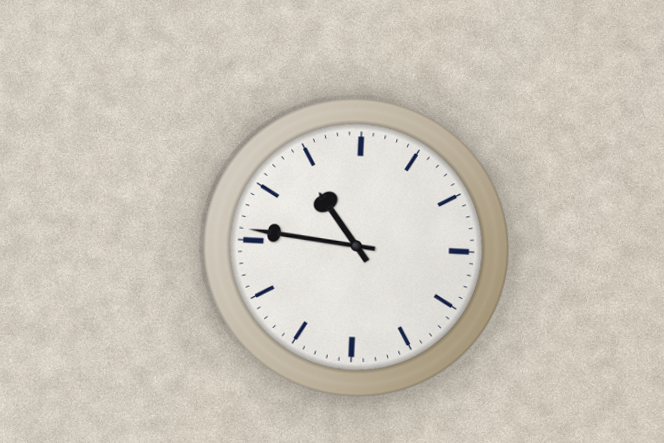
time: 10:46
